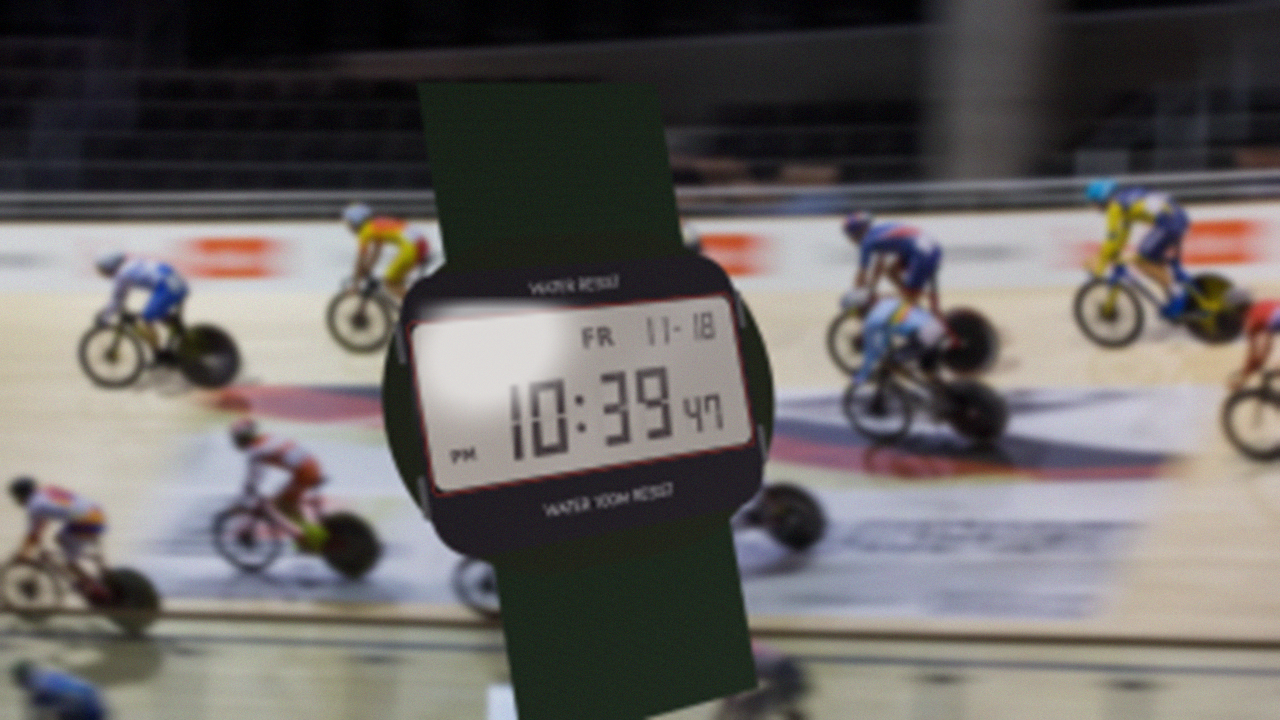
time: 10:39:47
